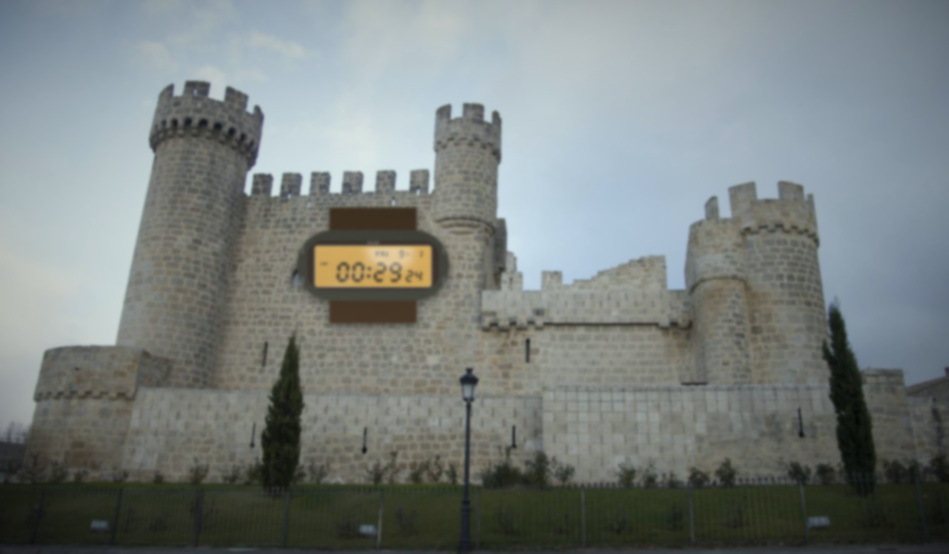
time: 0:29
